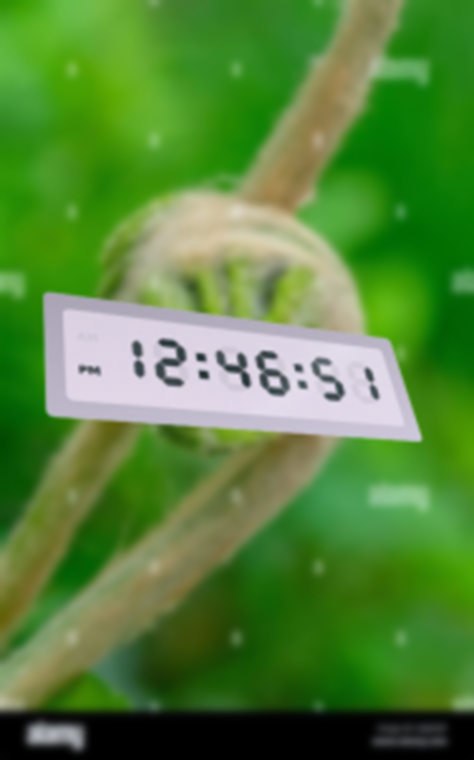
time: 12:46:51
